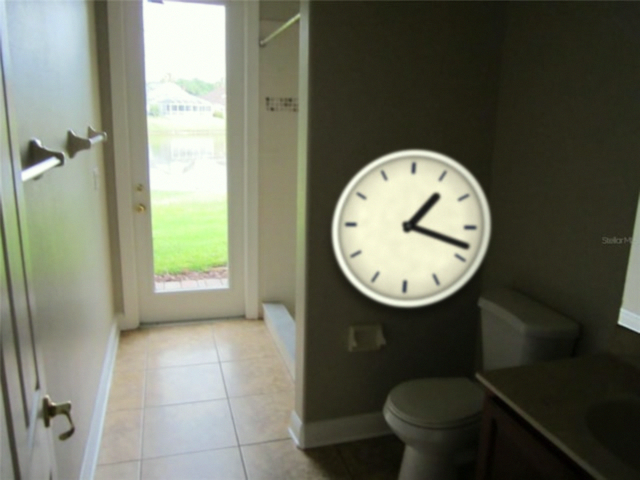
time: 1:18
